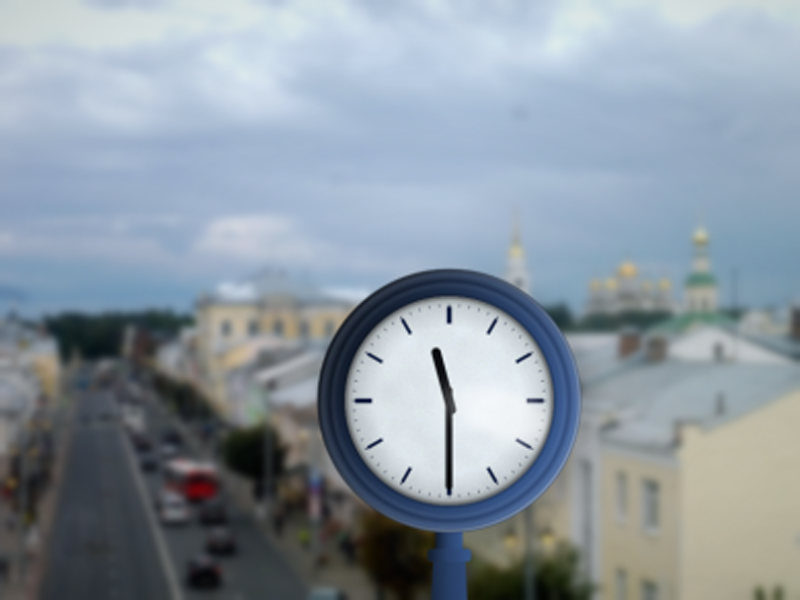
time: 11:30
